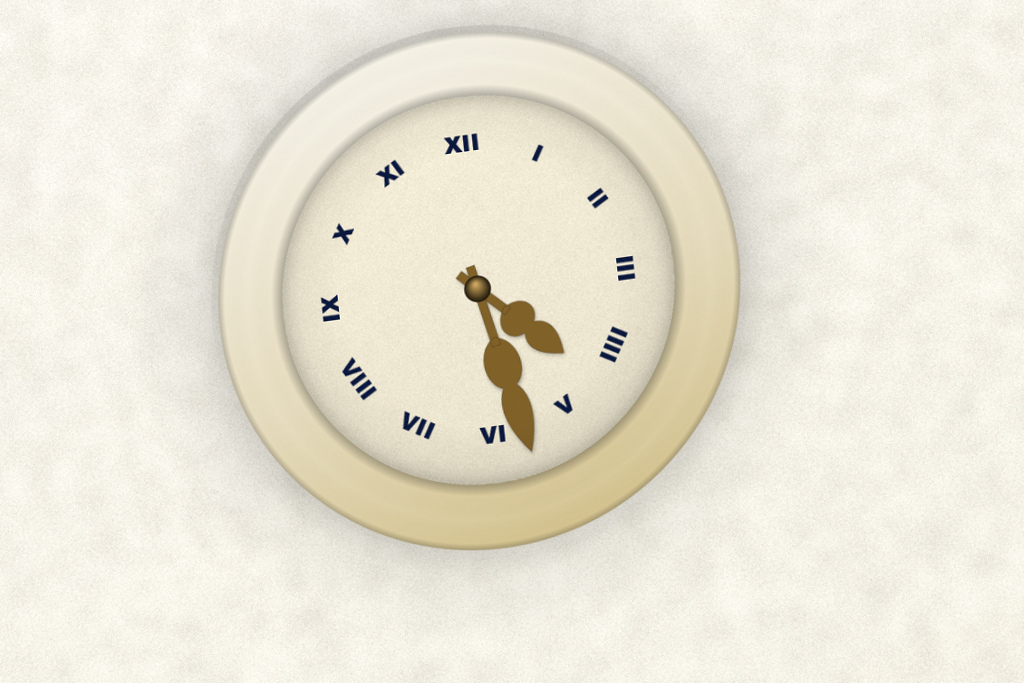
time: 4:28
